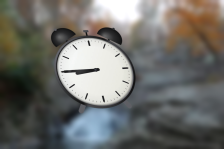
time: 8:45
